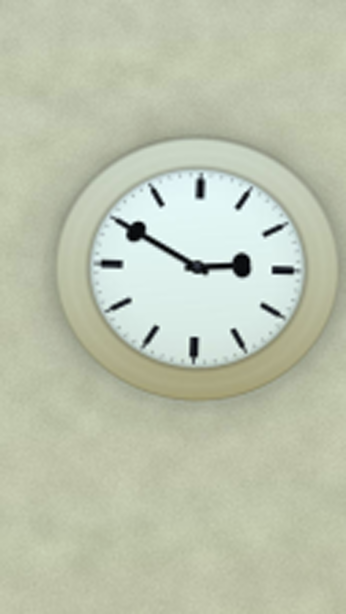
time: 2:50
